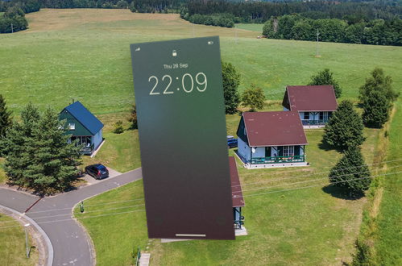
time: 22:09
